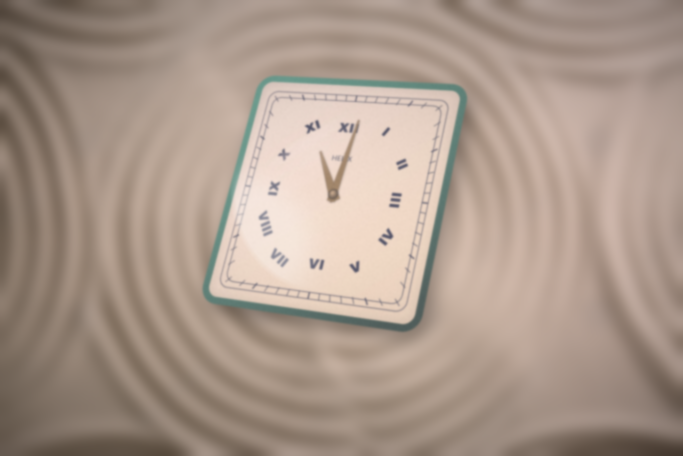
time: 11:01
